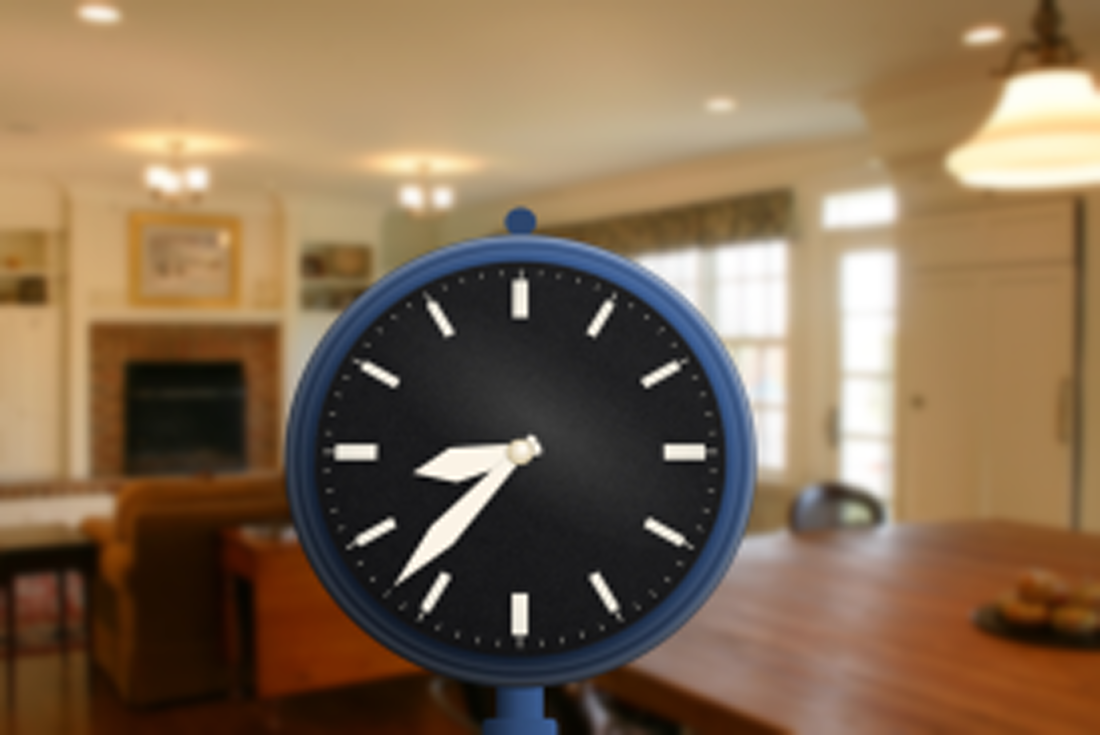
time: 8:37
